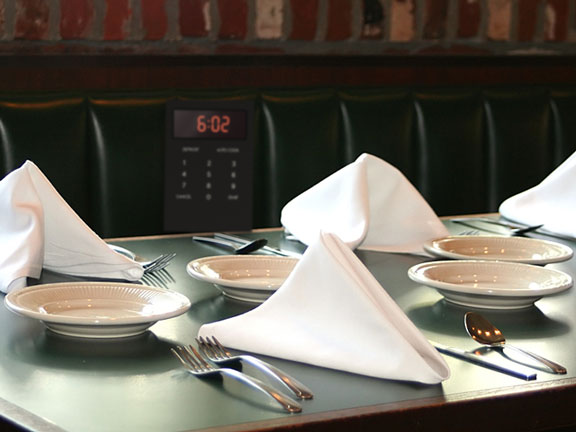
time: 6:02
